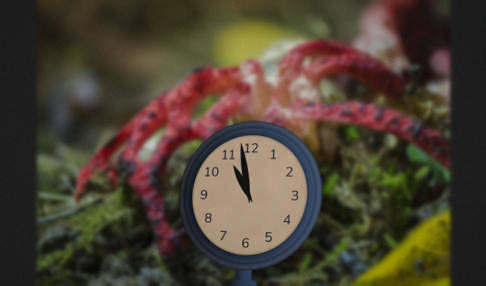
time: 10:58
